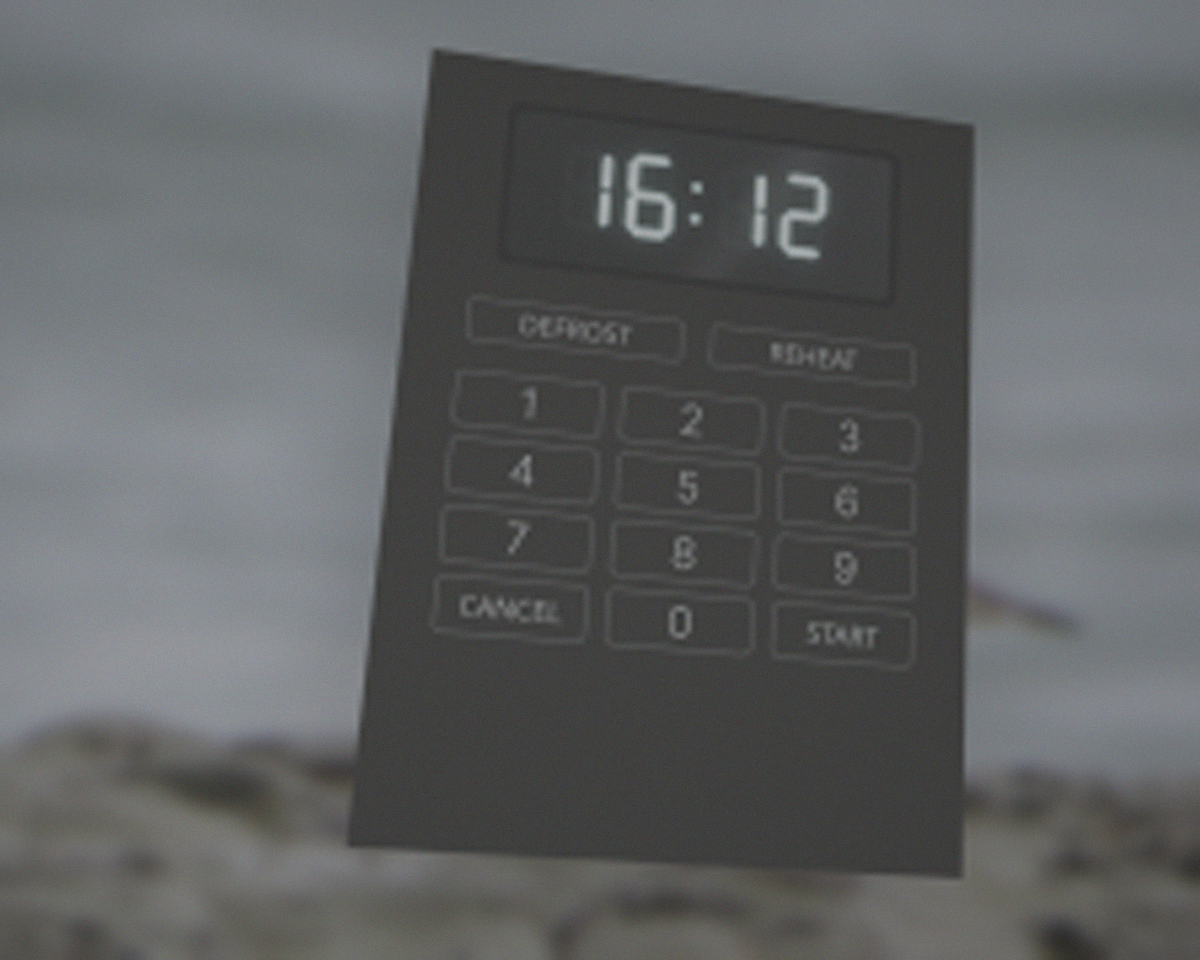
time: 16:12
